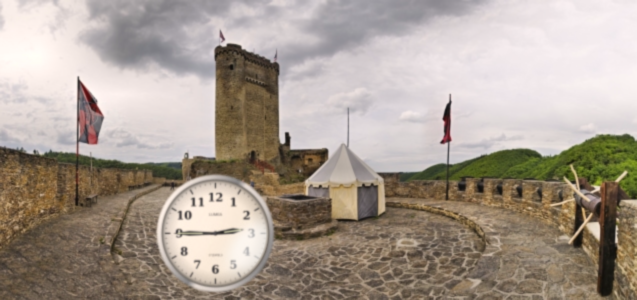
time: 2:45
